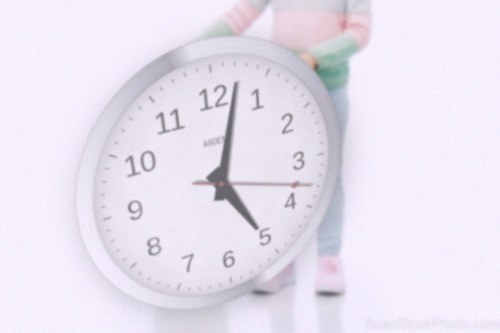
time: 5:02:18
